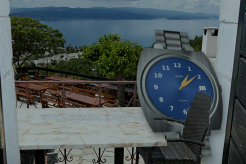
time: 1:09
